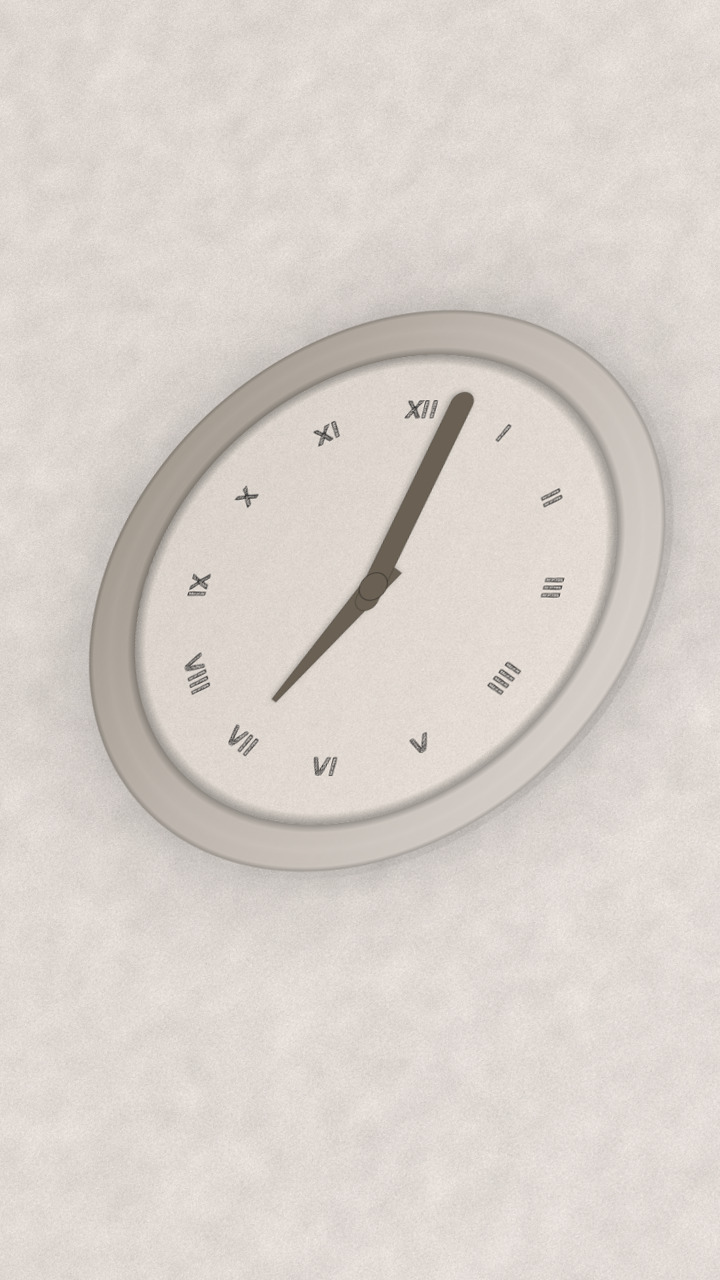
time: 7:02
